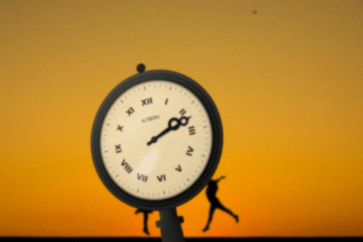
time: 2:12
